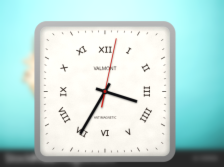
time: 3:35:02
